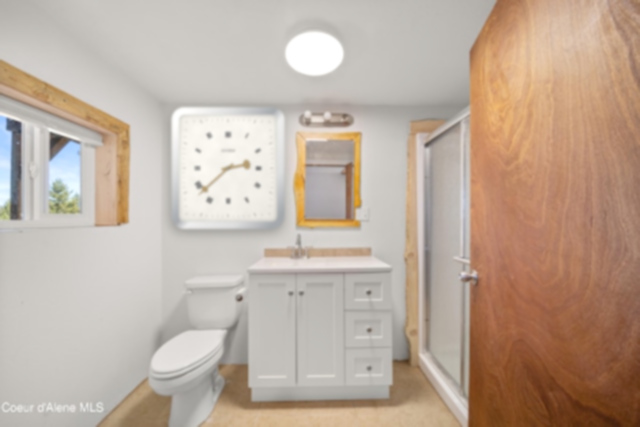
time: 2:38
